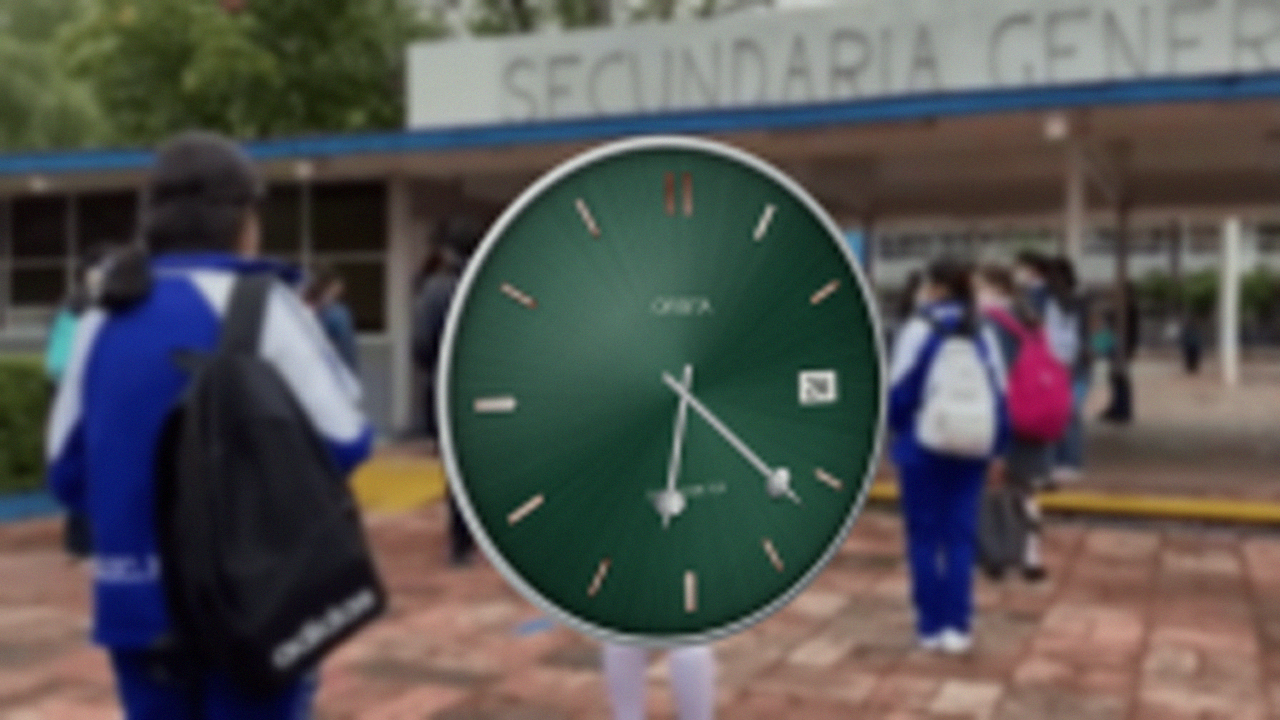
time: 6:22
